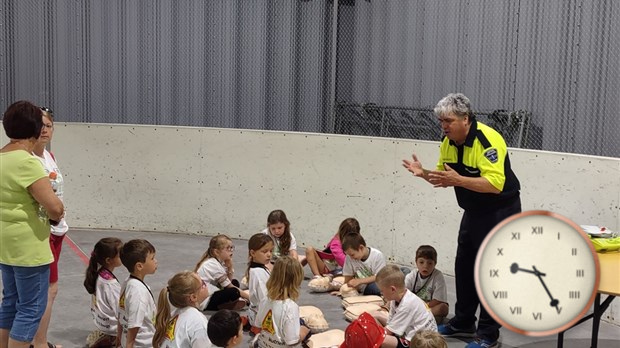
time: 9:25
